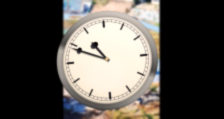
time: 10:49
